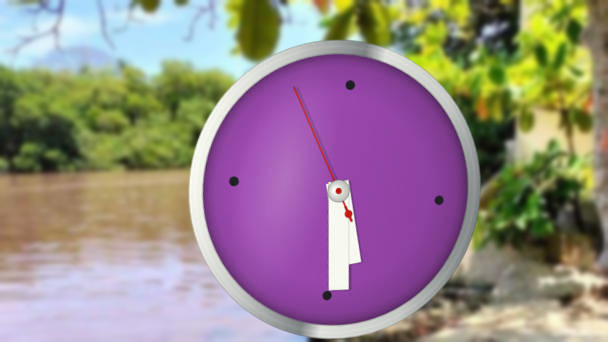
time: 5:28:55
